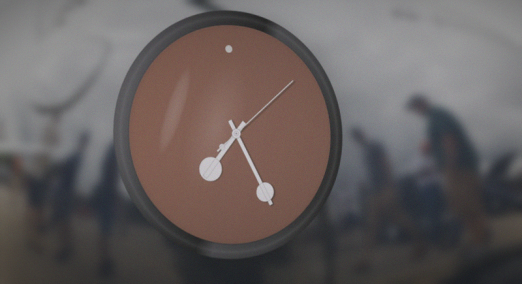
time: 7:26:09
